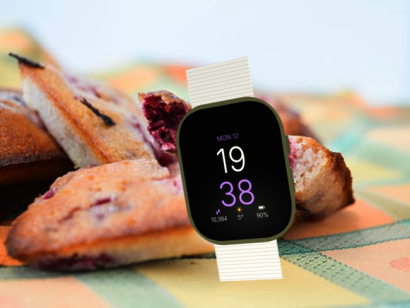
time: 19:38
